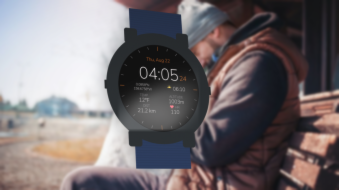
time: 4:05
